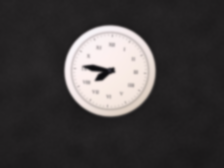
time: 7:46
